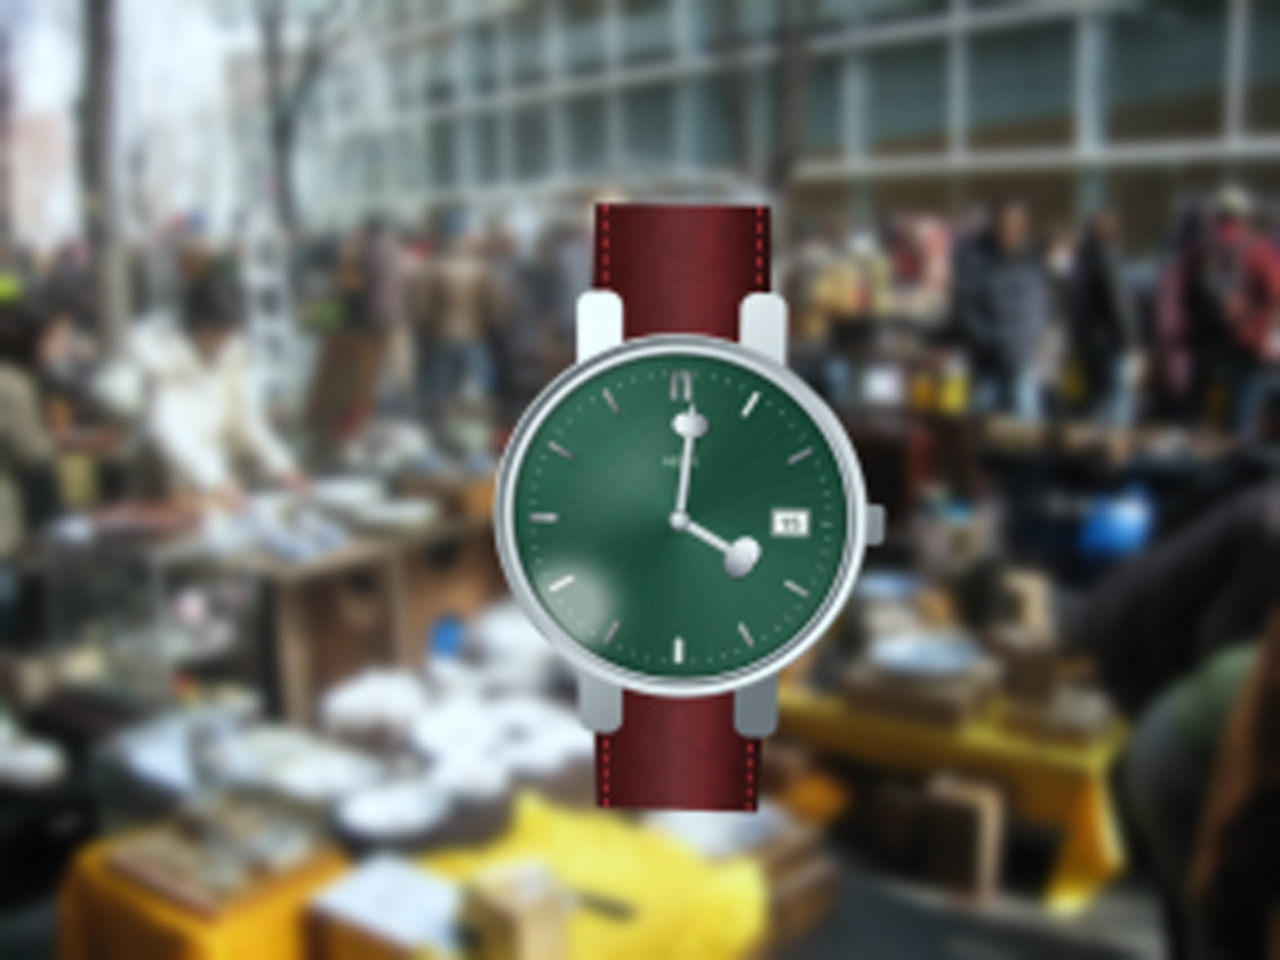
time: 4:01
